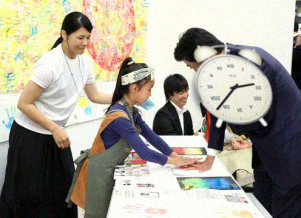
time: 2:37
